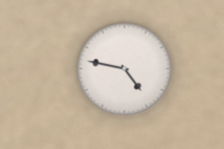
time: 4:47
